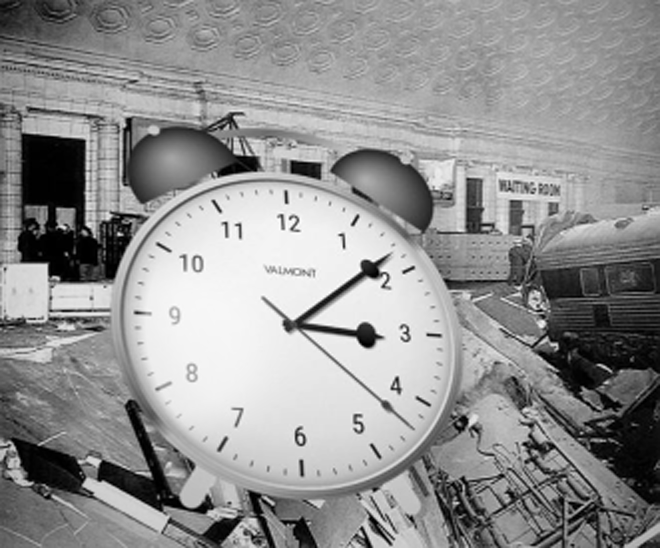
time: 3:08:22
